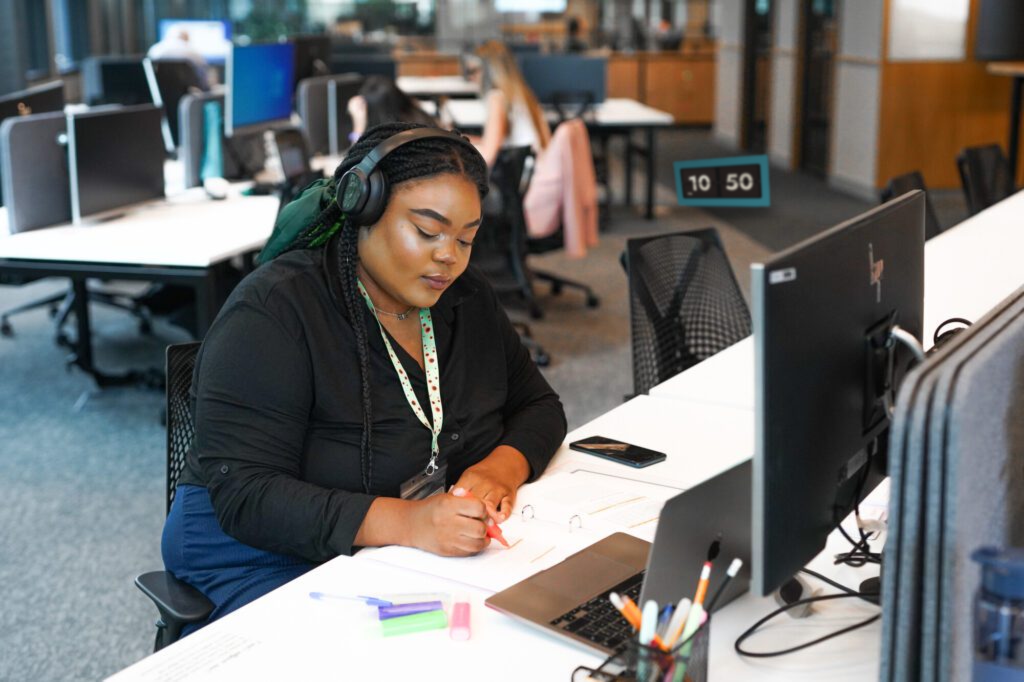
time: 10:50
